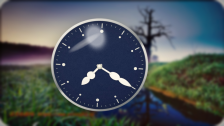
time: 7:20
